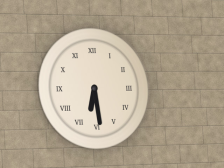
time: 6:29
